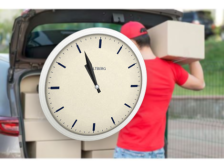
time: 10:56
